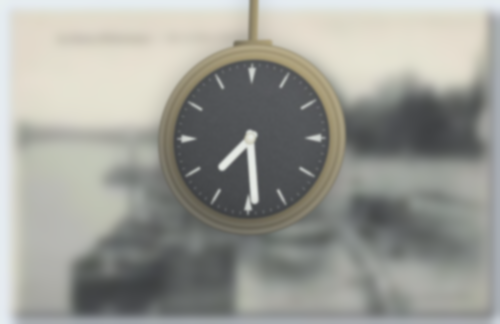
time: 7:29
